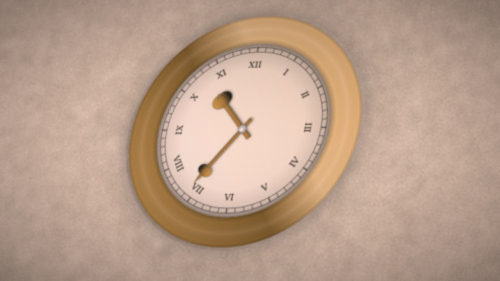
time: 10:36
